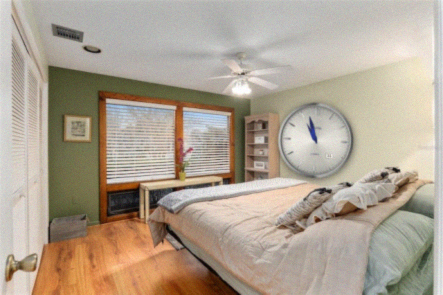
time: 10:57
